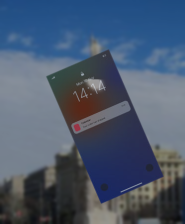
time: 14:14
